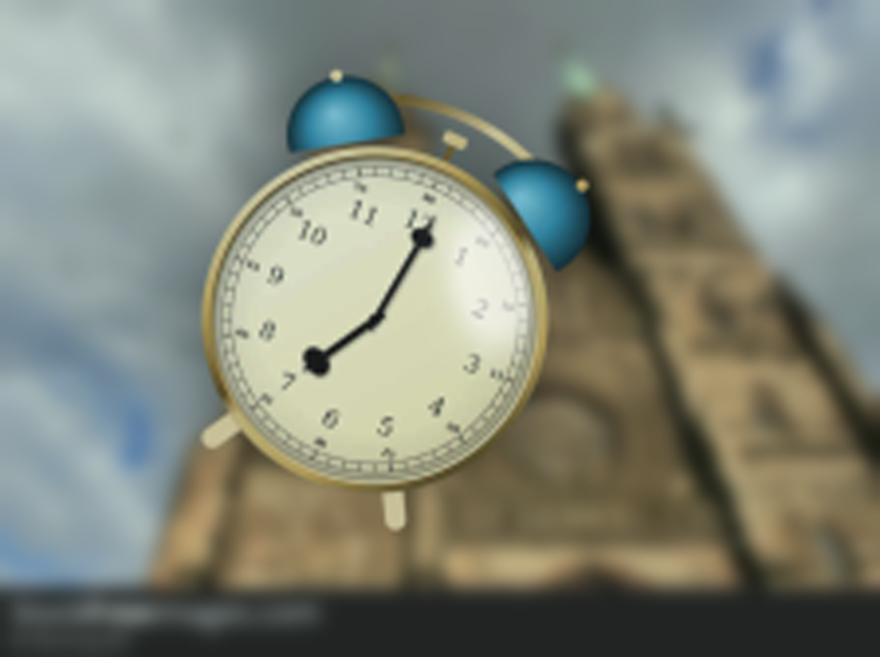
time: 7:01
